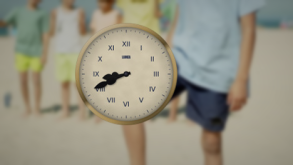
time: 8:41
